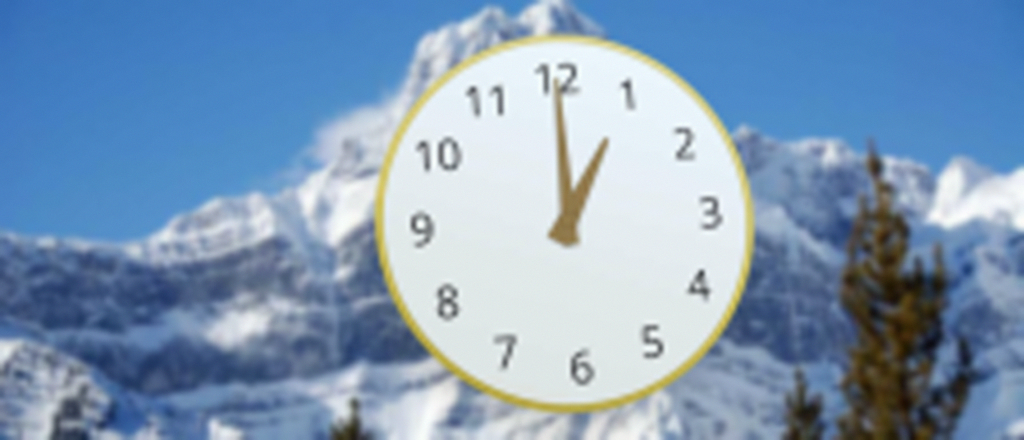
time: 1:00
